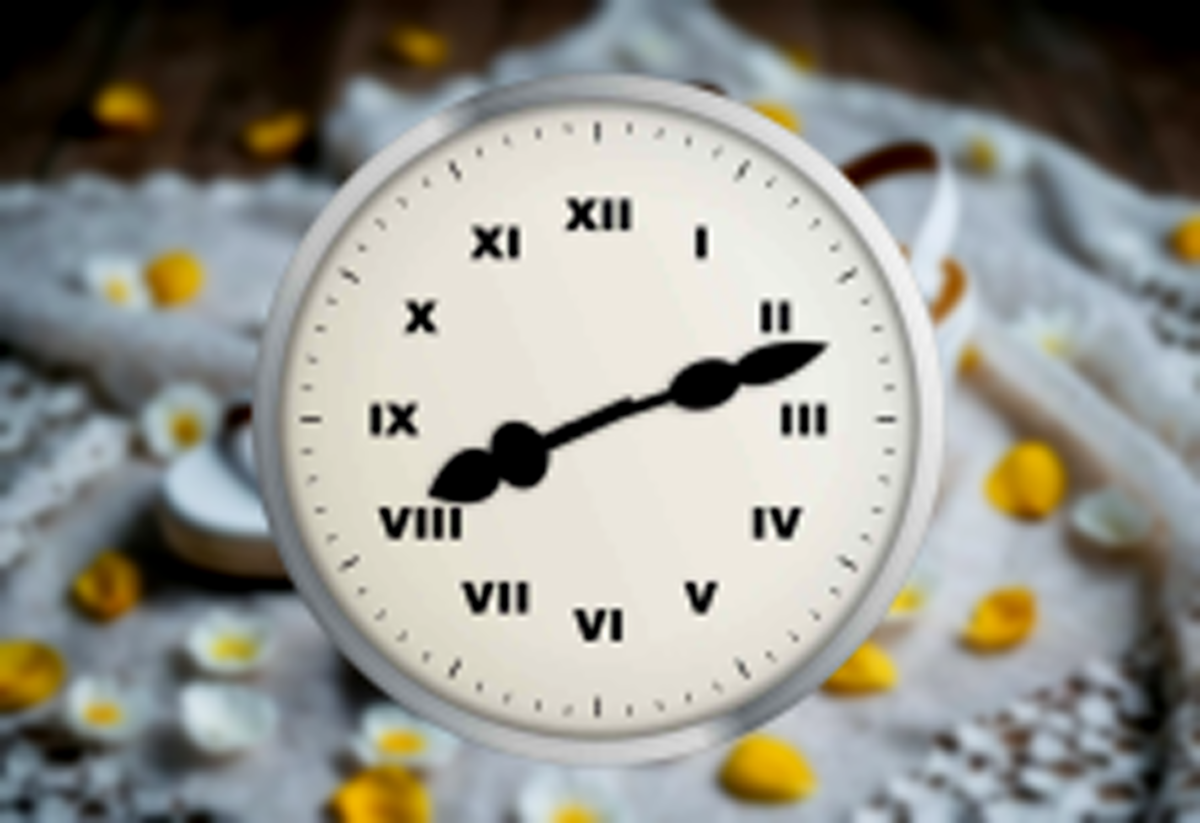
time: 8:12
